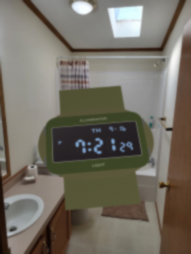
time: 7:21:29
